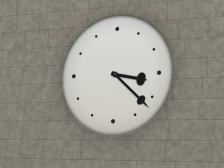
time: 3:22
